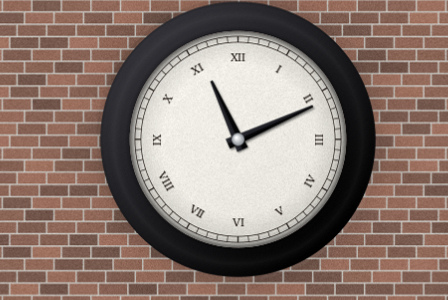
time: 11:11
